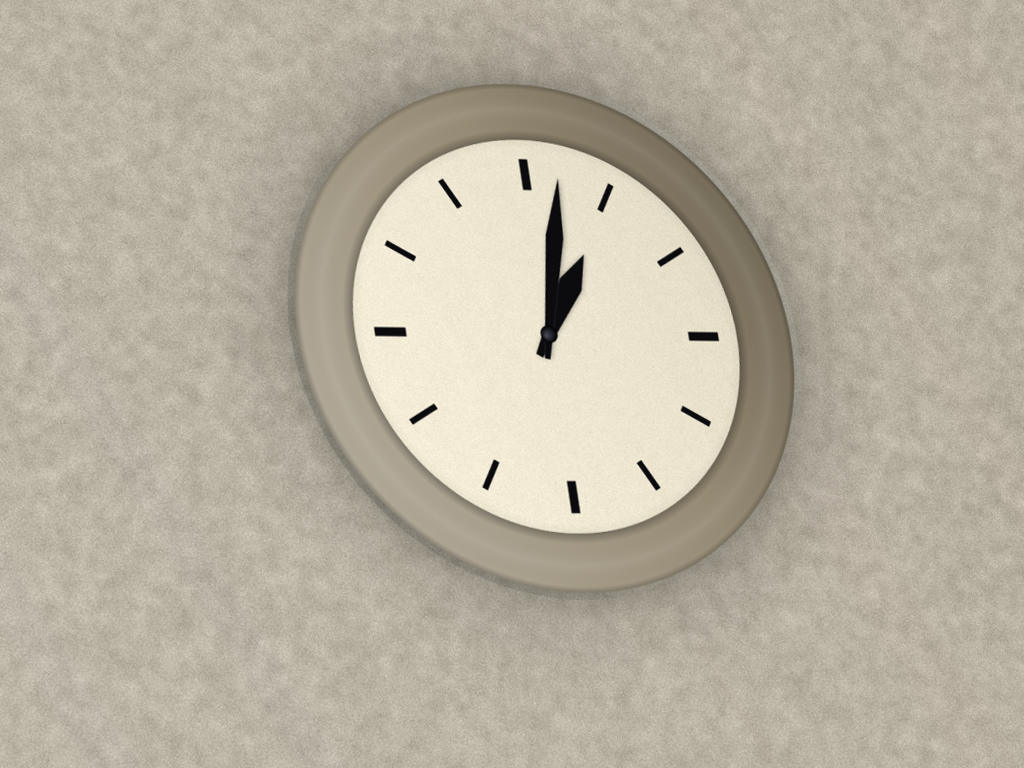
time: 1:02
